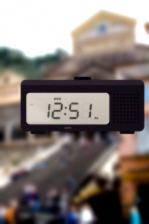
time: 12:51
